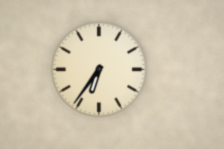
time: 6:36
